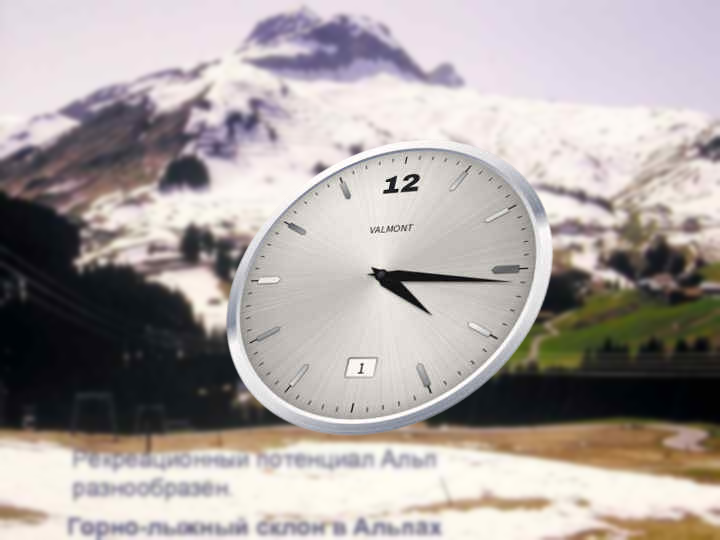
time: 4:16
